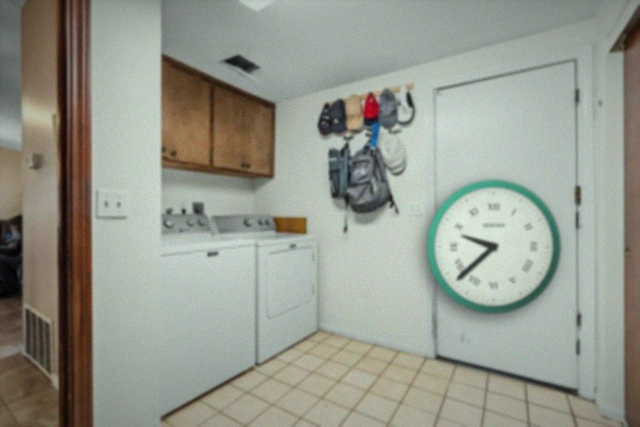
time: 9:38
